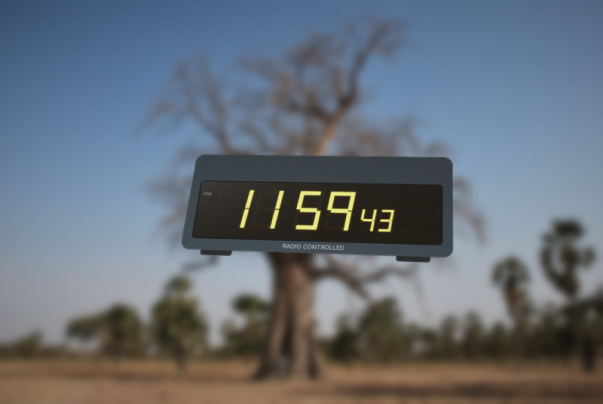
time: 11:59:43
